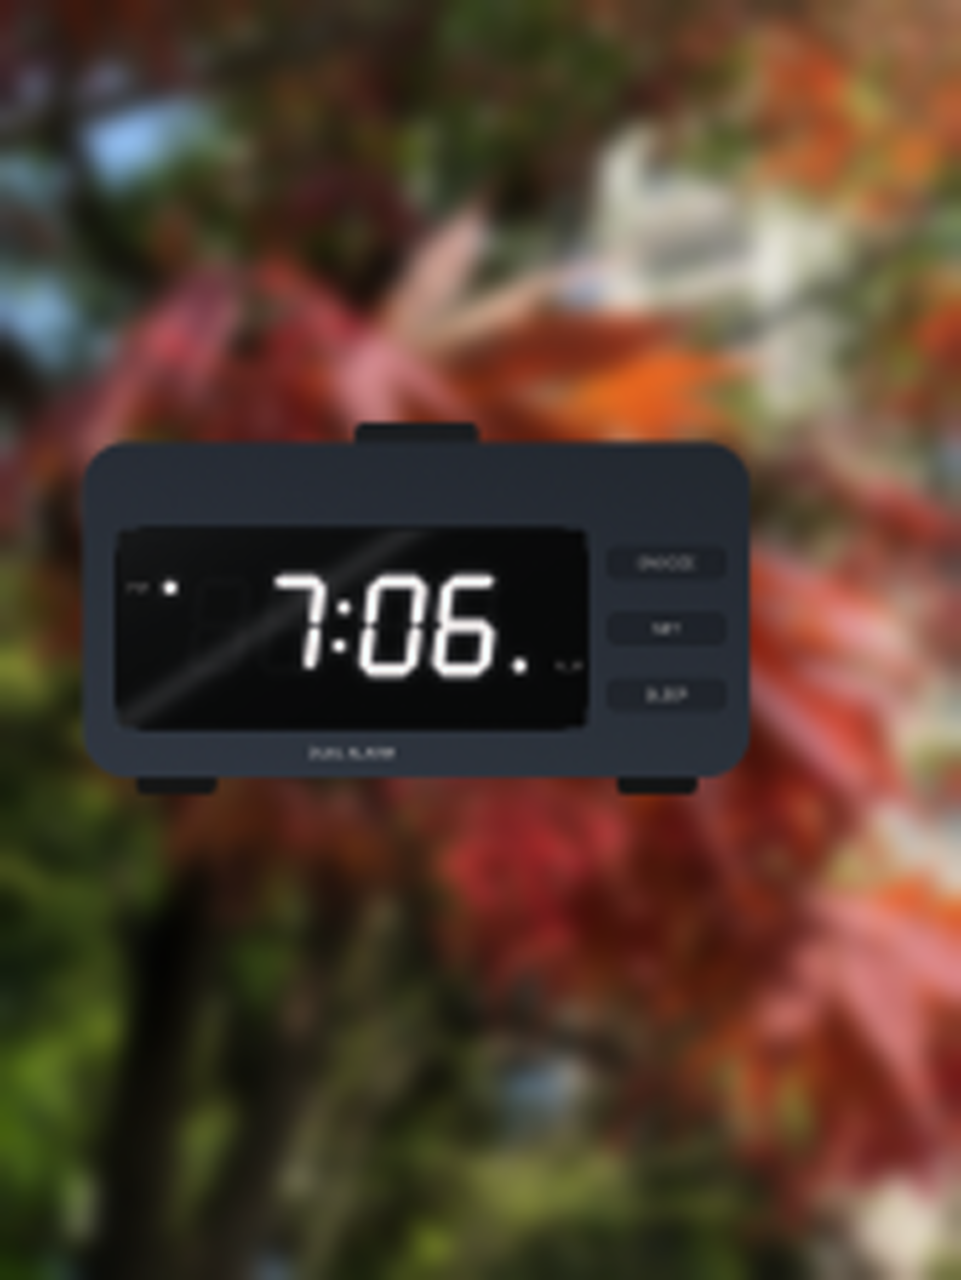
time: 7:06
